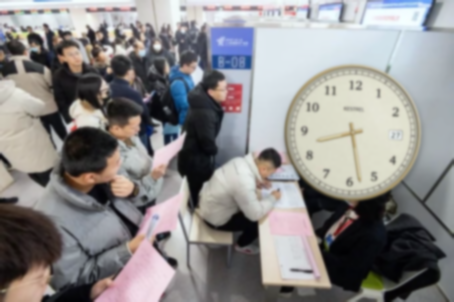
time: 8:28
